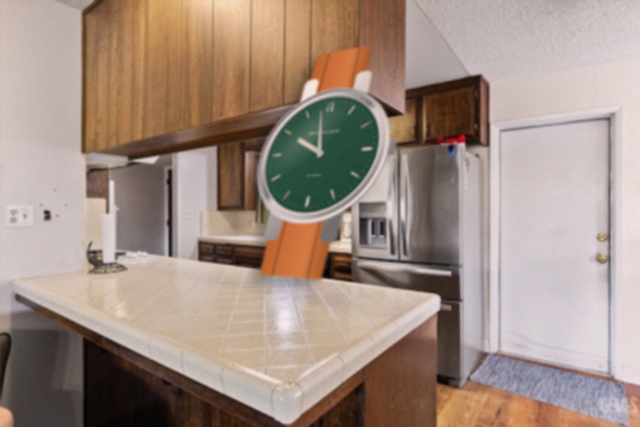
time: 9:58
